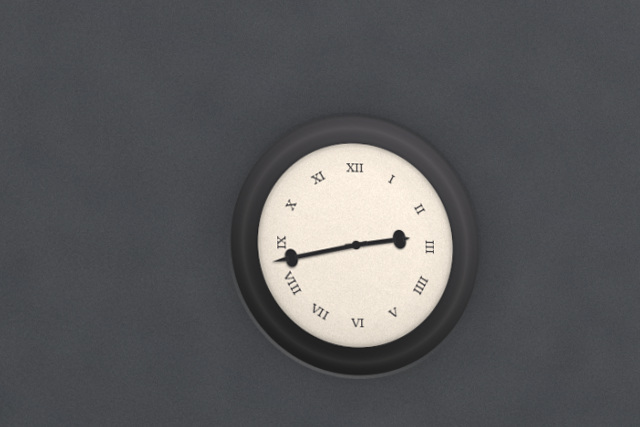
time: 2:43
